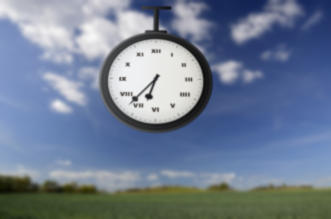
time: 6:37
